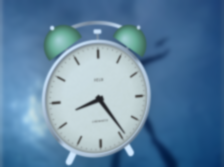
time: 8:24
